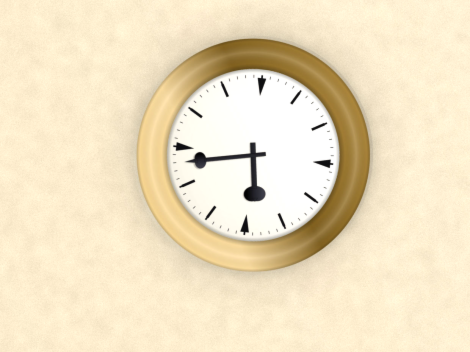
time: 5:43
